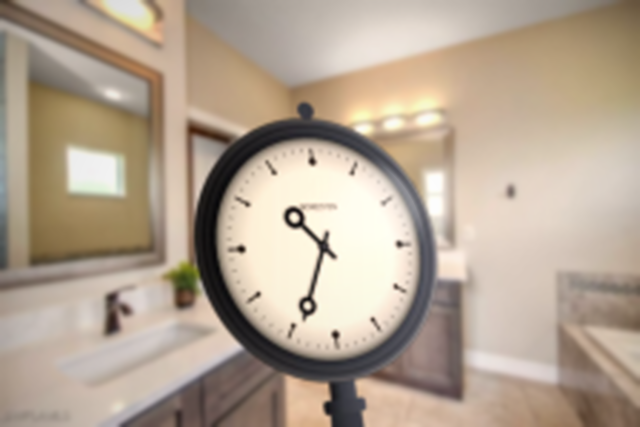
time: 10:34
